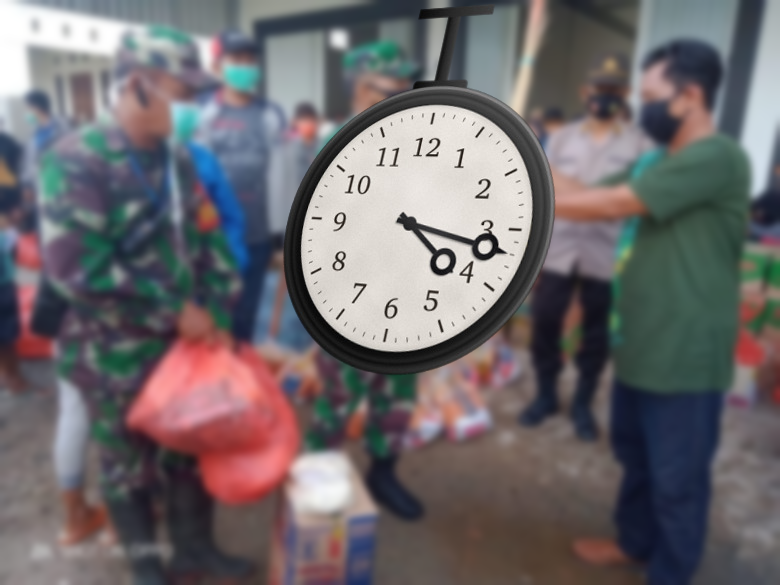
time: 4:17
